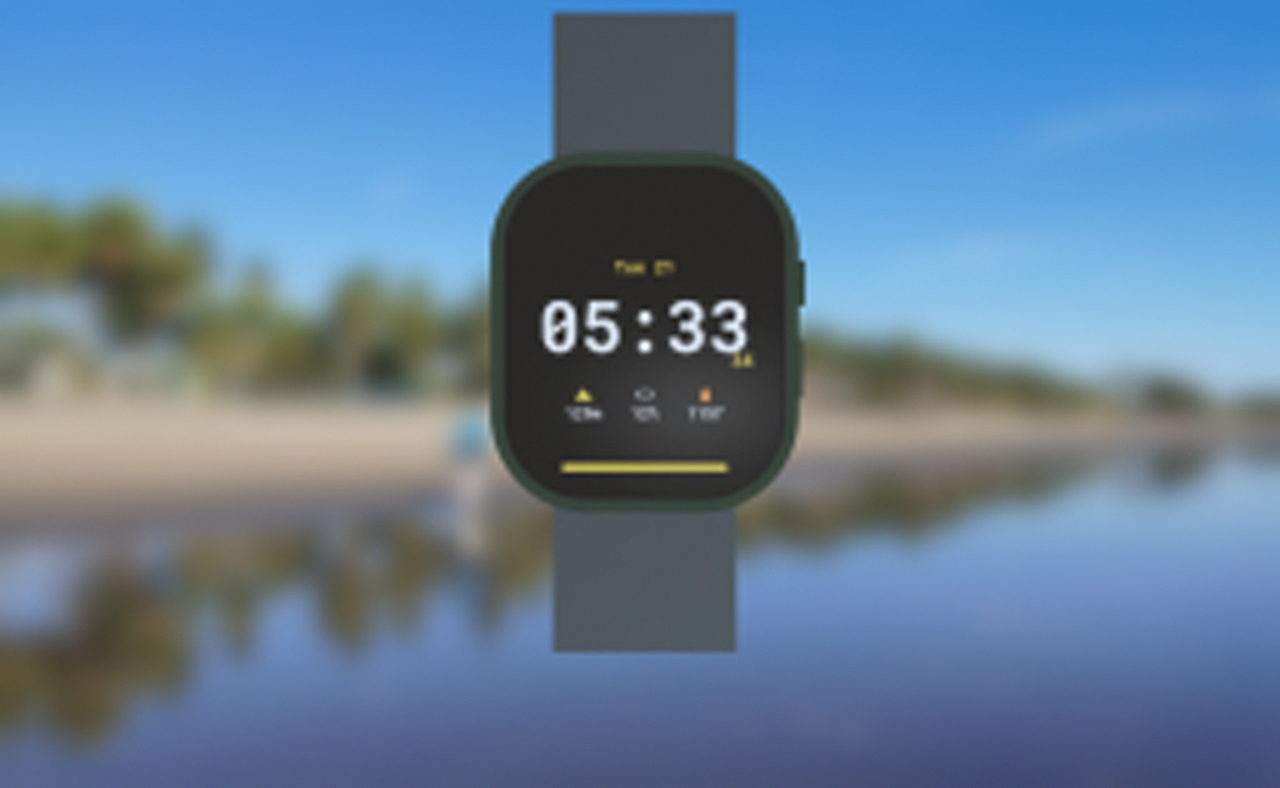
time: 5:33
